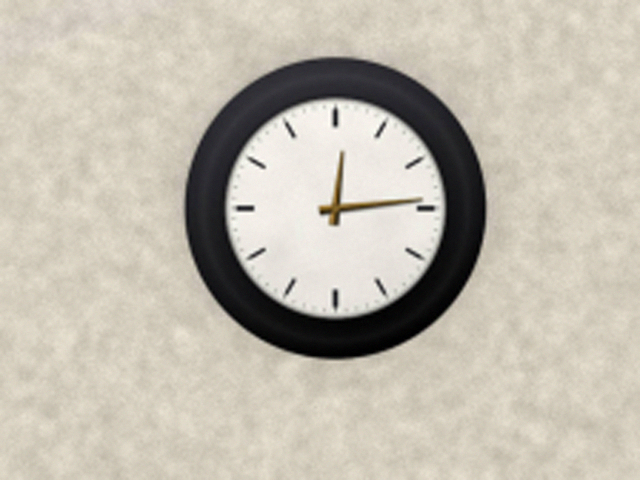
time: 12:14
